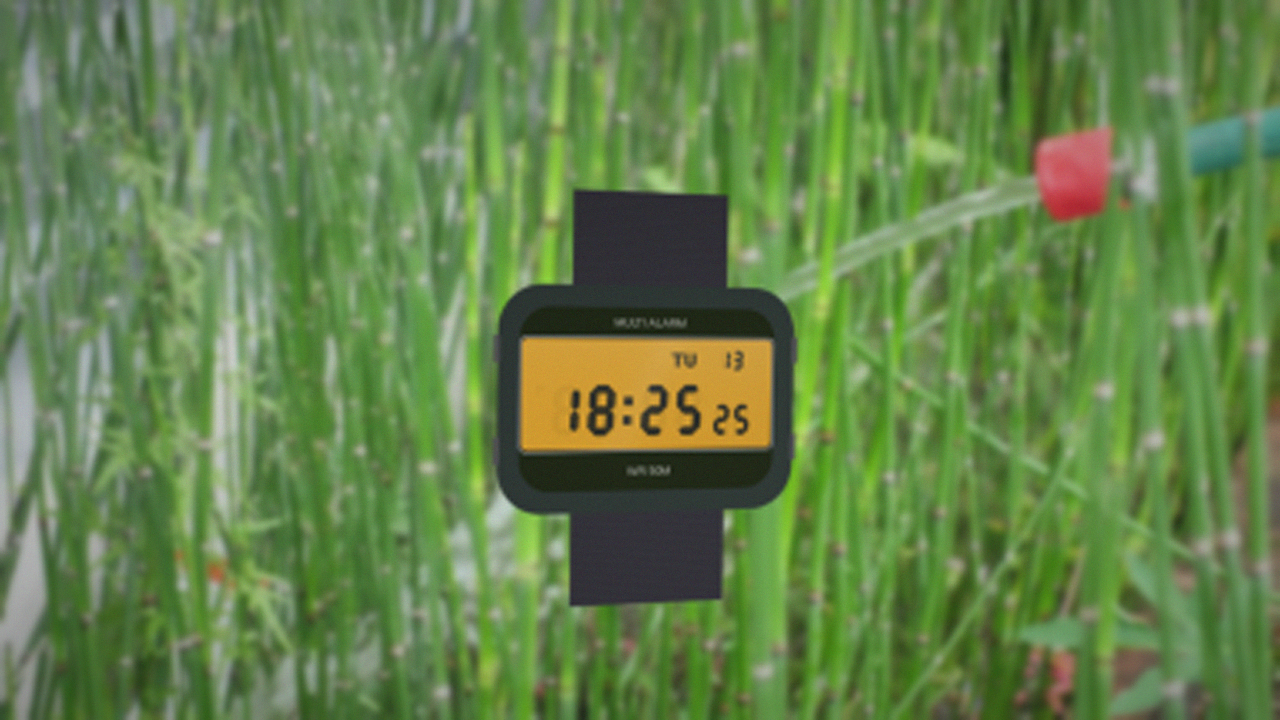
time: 18:25:25
